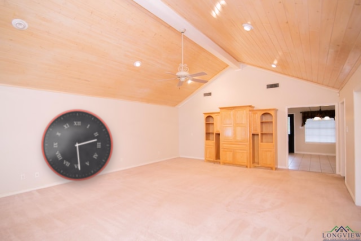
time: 2:29
